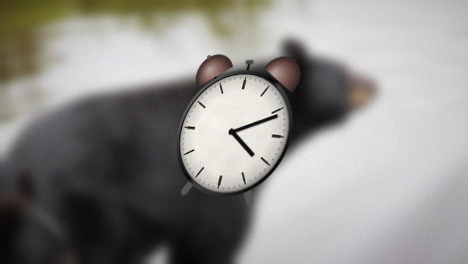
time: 4:11
